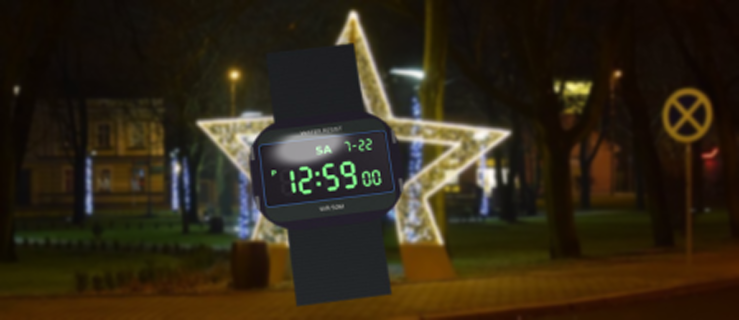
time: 12:59:00
